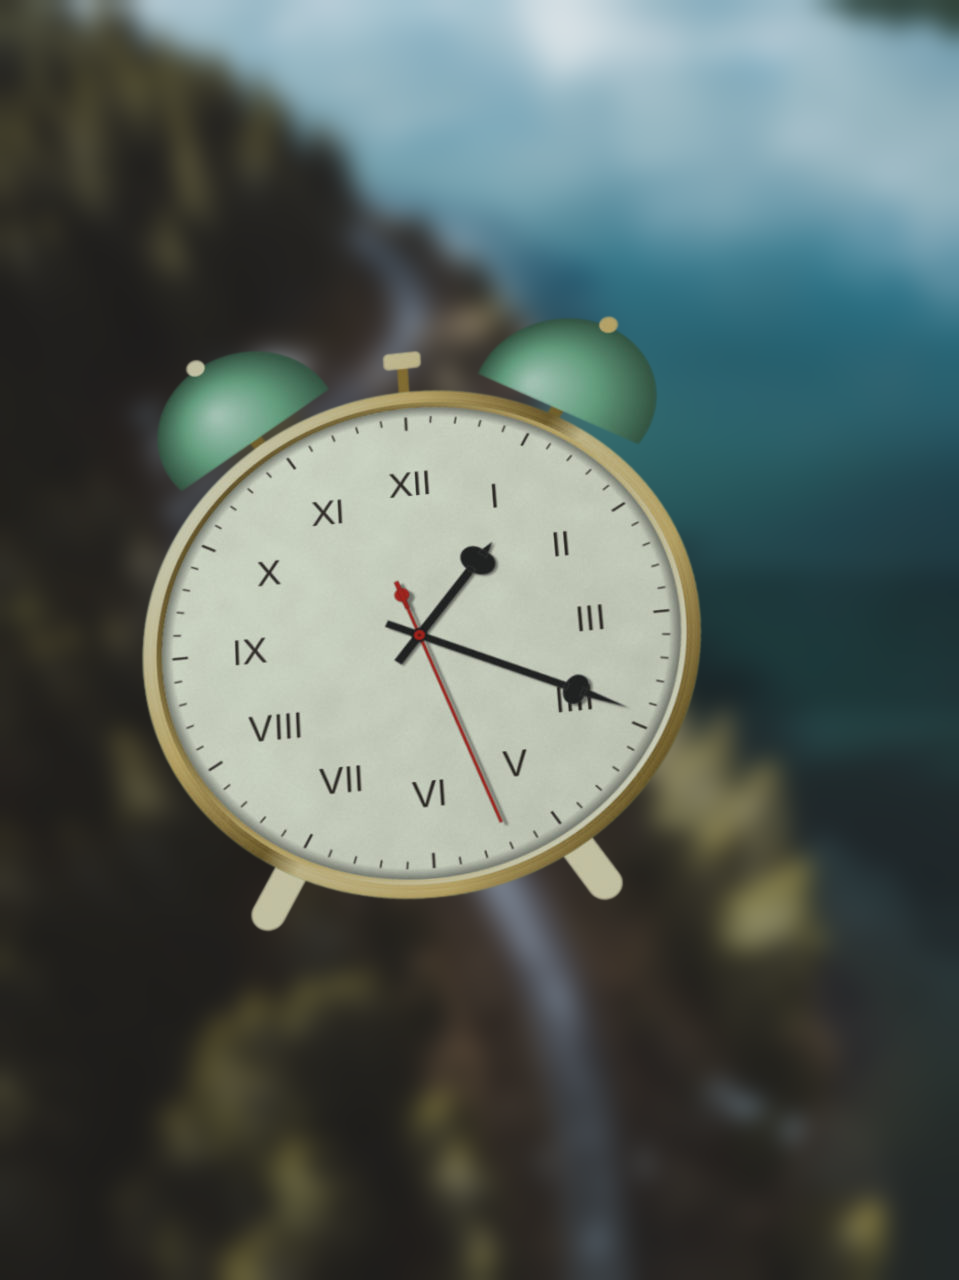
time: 1:19:27
